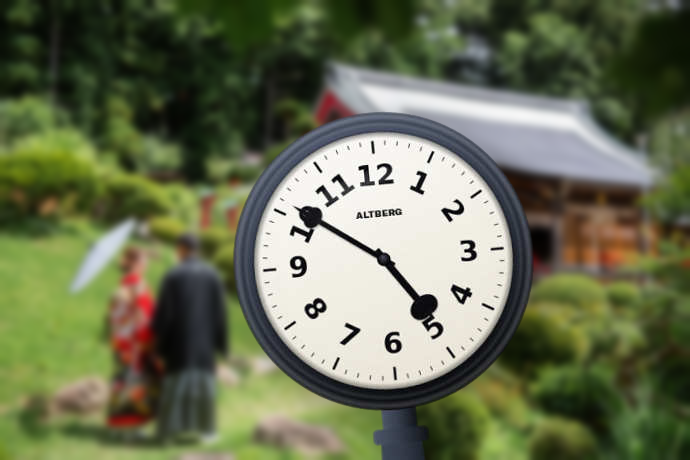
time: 4:51
